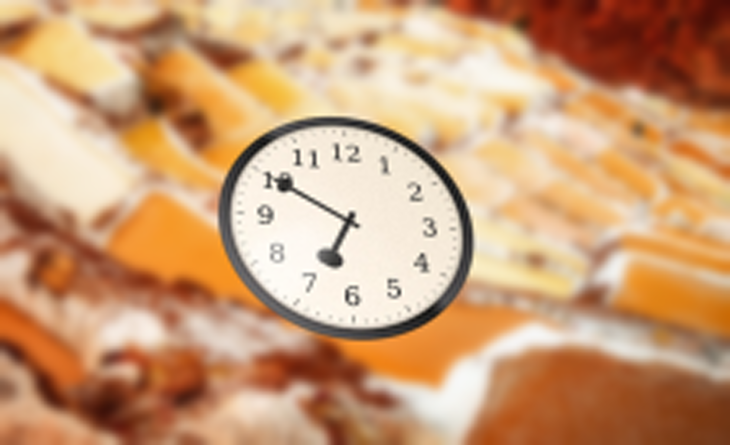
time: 6:50
